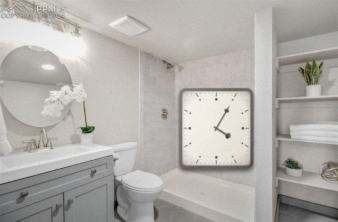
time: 4:05
